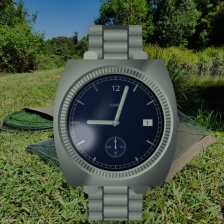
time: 9:03
